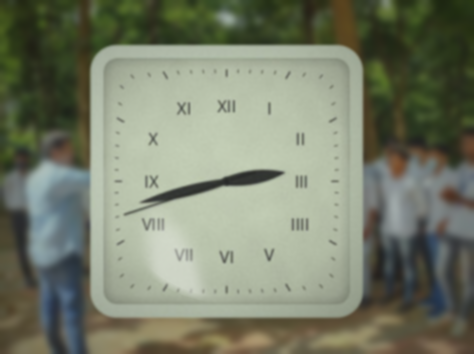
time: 2:42:42
